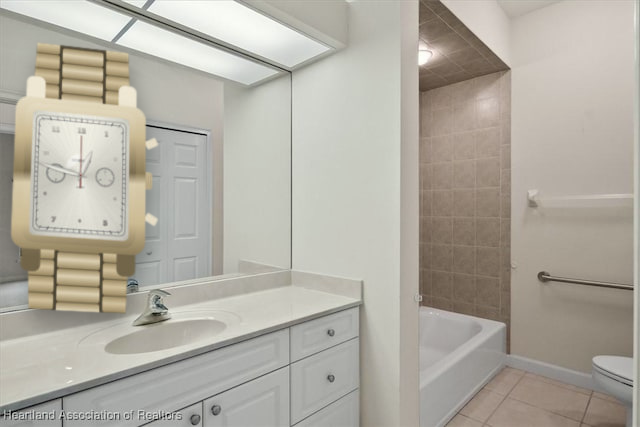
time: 12:47
